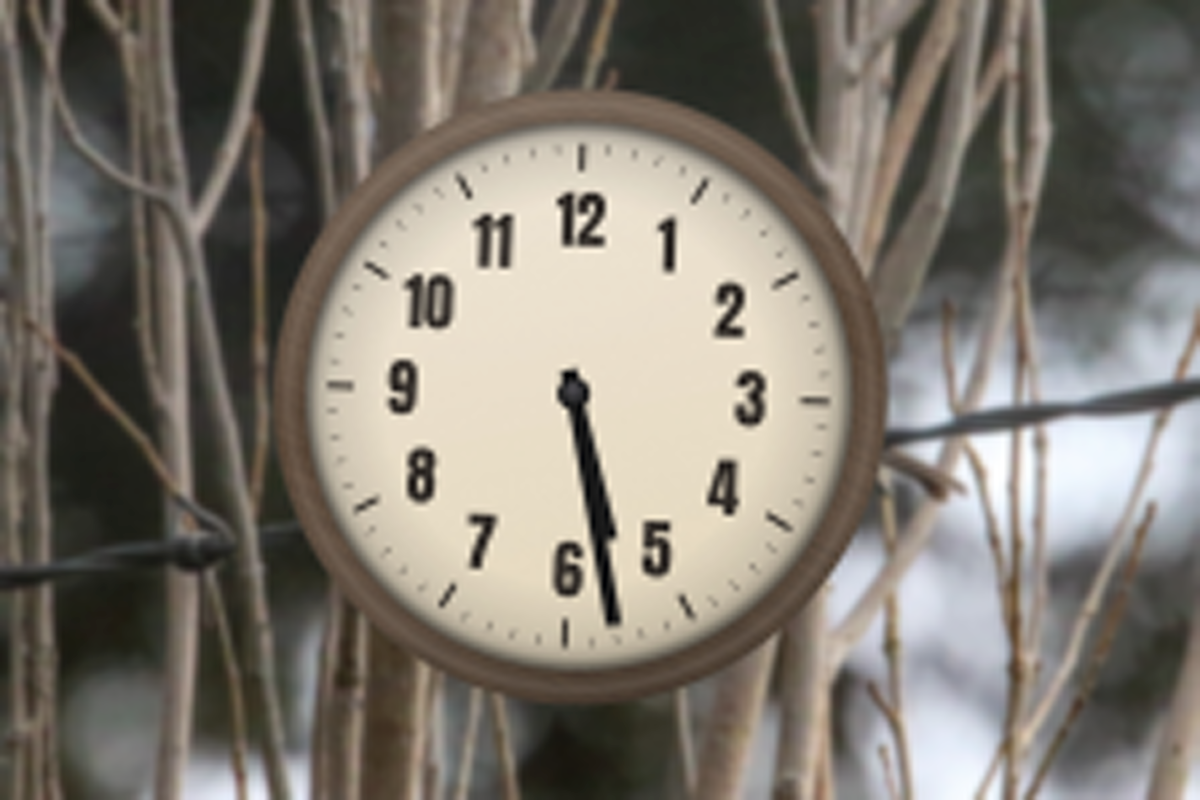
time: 5:28
